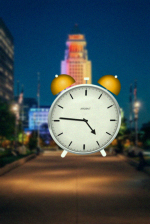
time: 4:46
